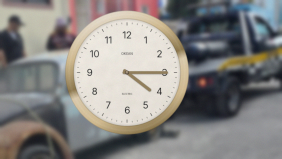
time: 4:15
